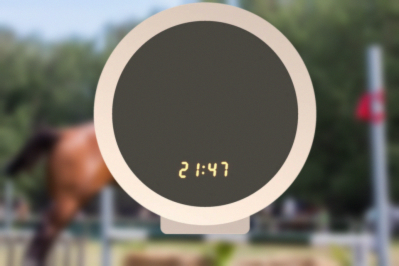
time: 21:47
